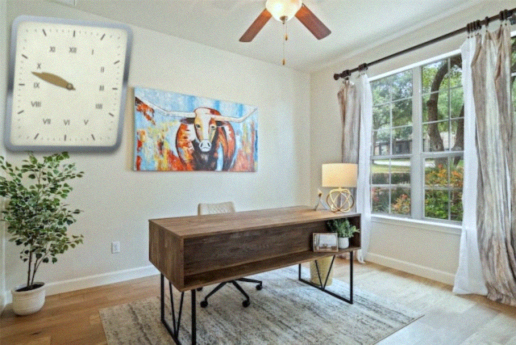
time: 9:48
